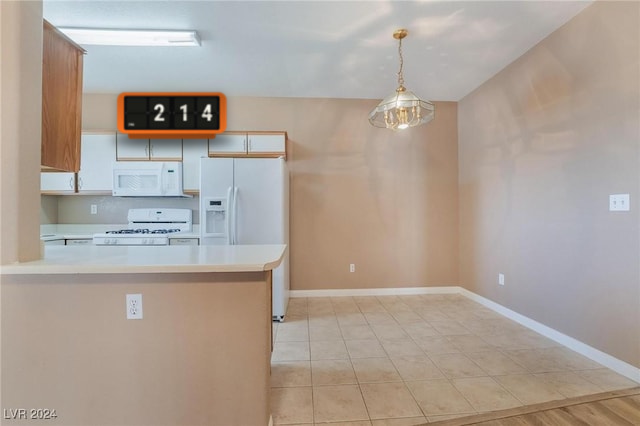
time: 2:14
